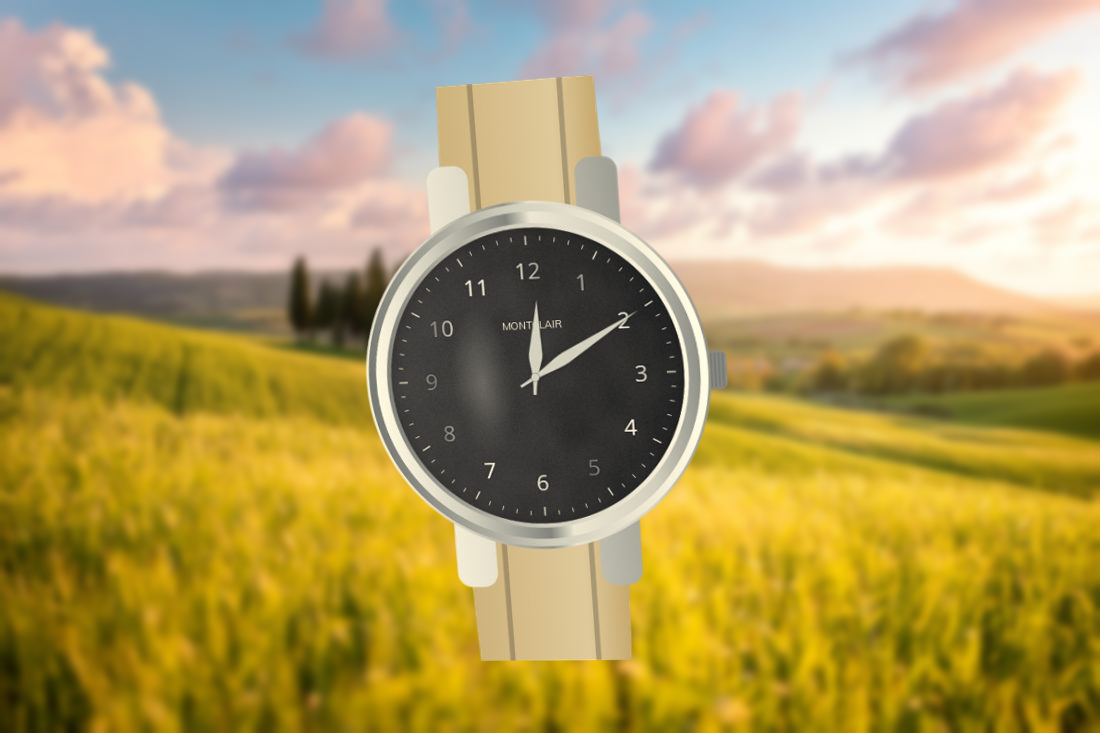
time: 12:10
